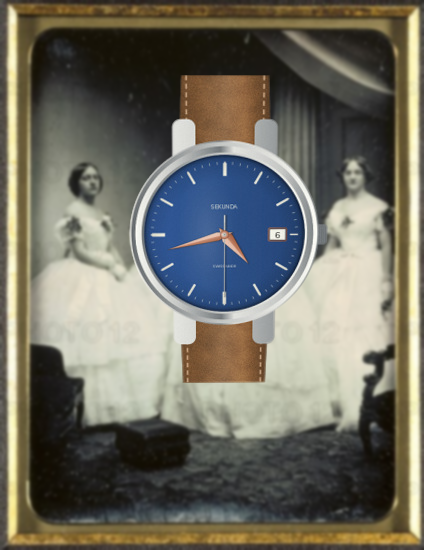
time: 4:42:30
